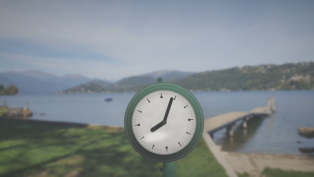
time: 8:04
